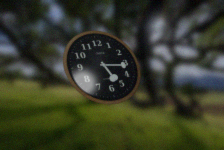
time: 5:16
